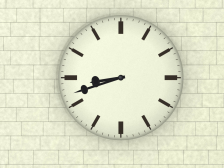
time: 8:42
